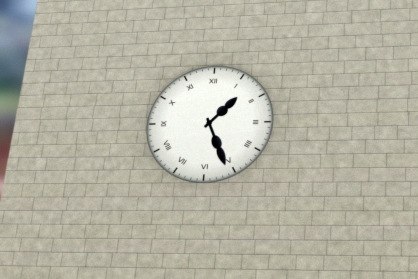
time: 1:26
